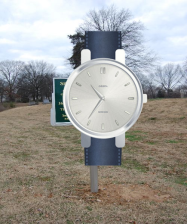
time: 10:36
